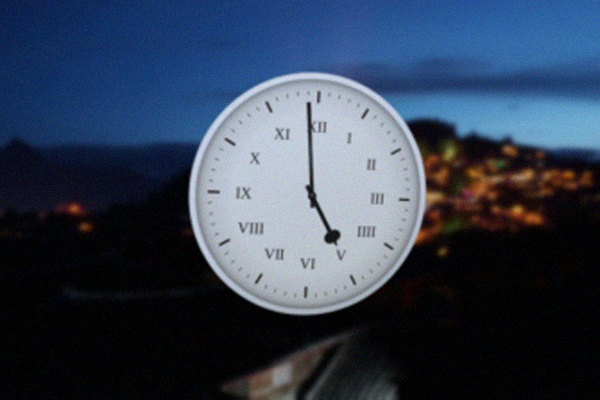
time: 4:59
